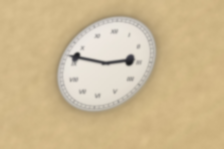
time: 2:47
